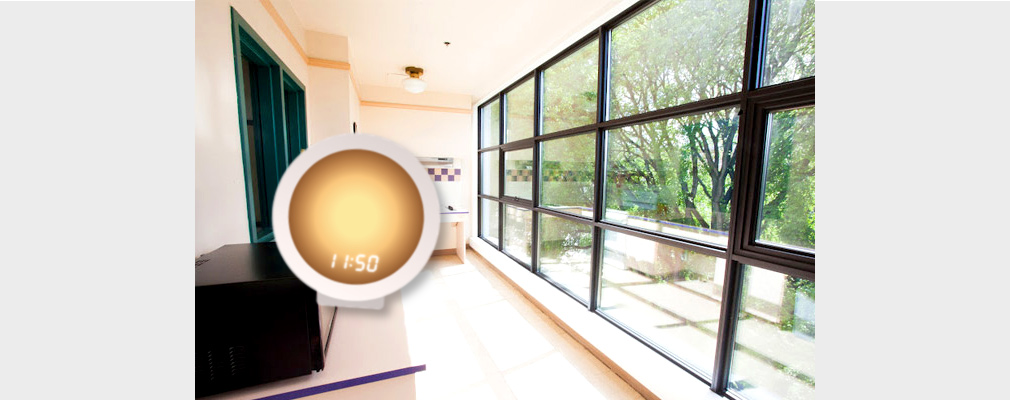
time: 11:50
